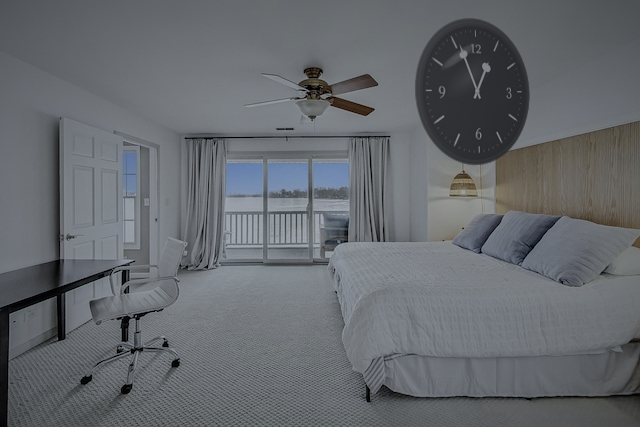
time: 12:56
